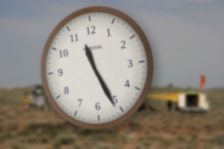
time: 11:26
